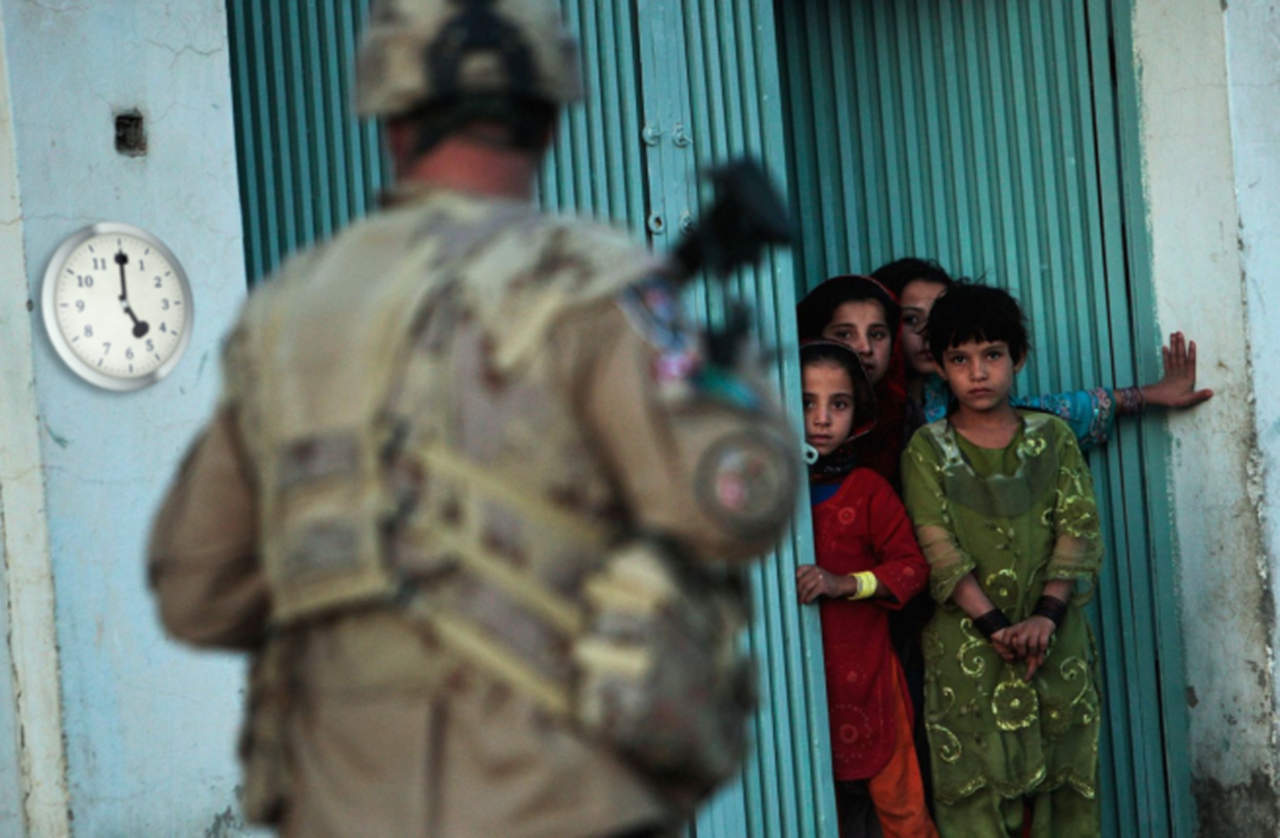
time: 5:00
